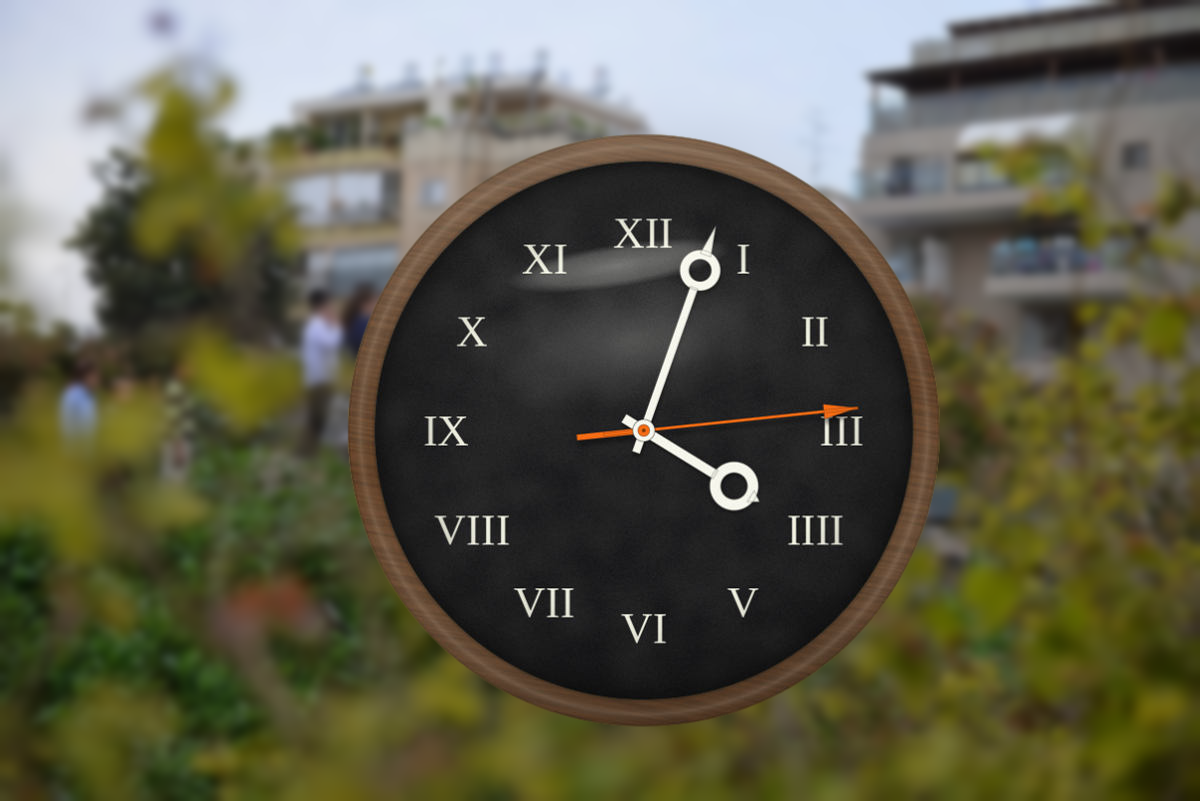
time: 4:03:14
